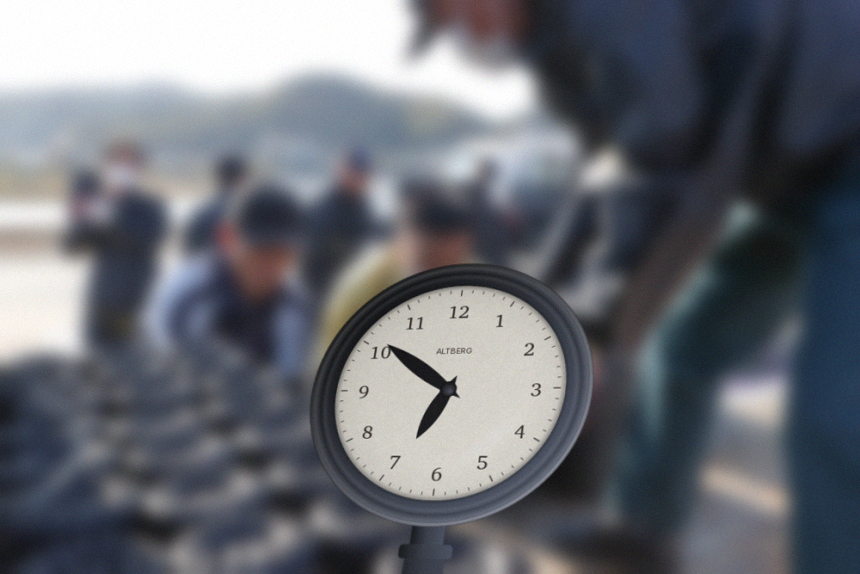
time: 6:51
